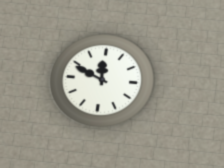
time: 11:49
